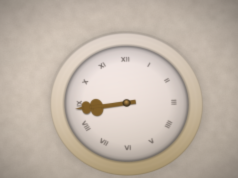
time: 8:44
